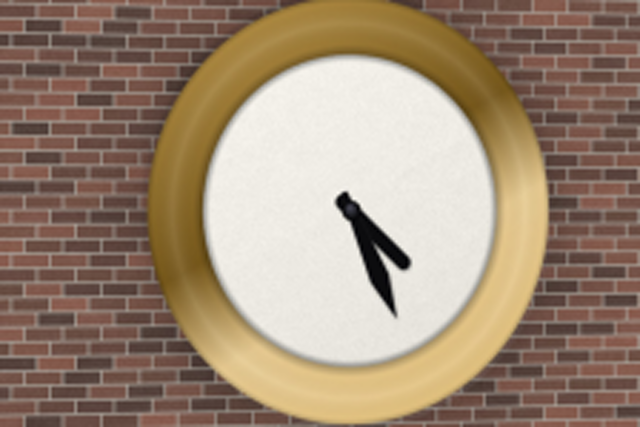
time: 4:26
